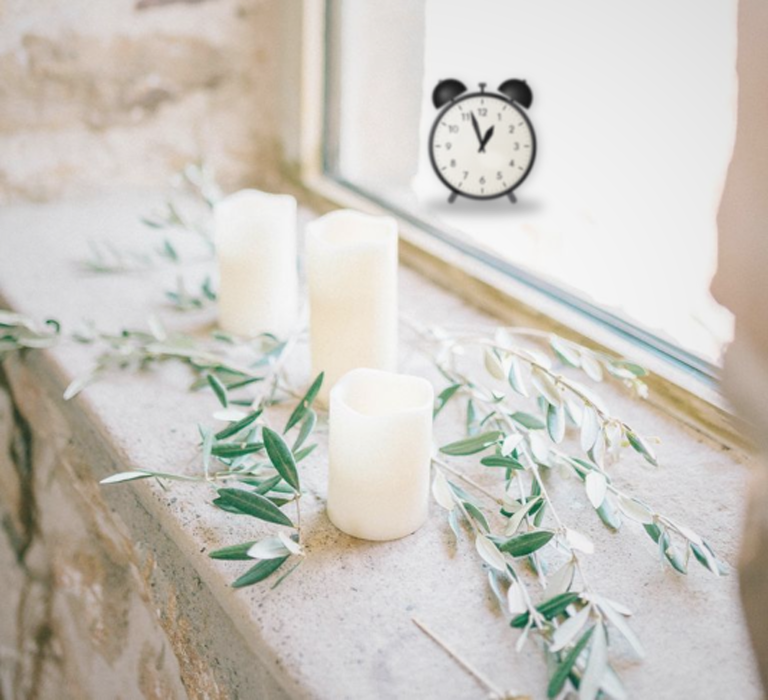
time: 12:57
